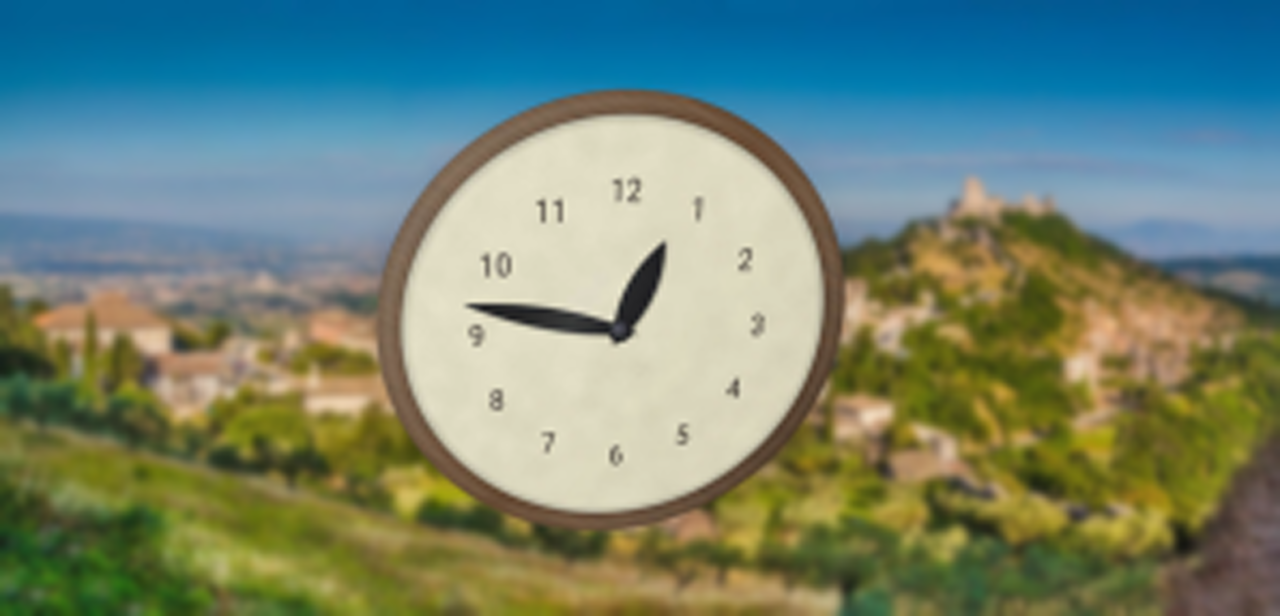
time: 12:47
